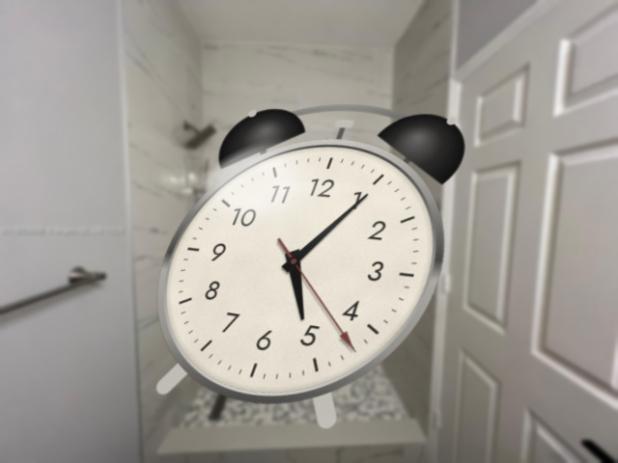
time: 5:05:22
